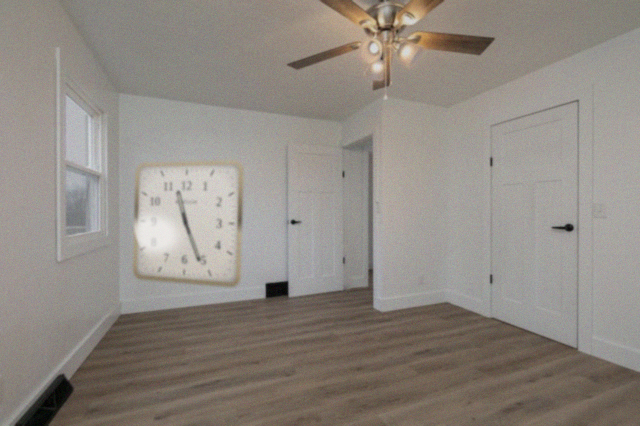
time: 11:26
